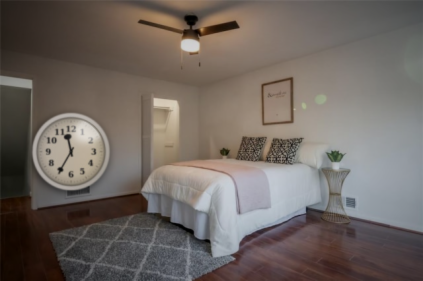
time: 11:35
